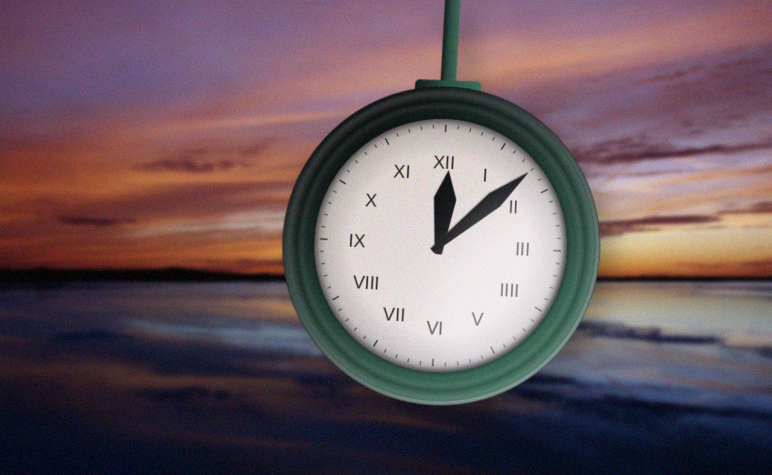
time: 12:08
